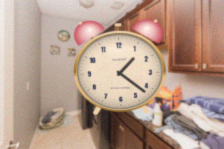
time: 1:22
